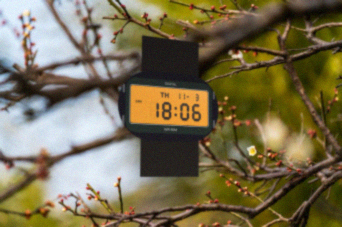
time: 18:06
